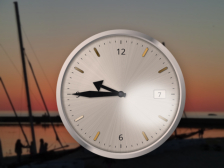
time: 9:45
